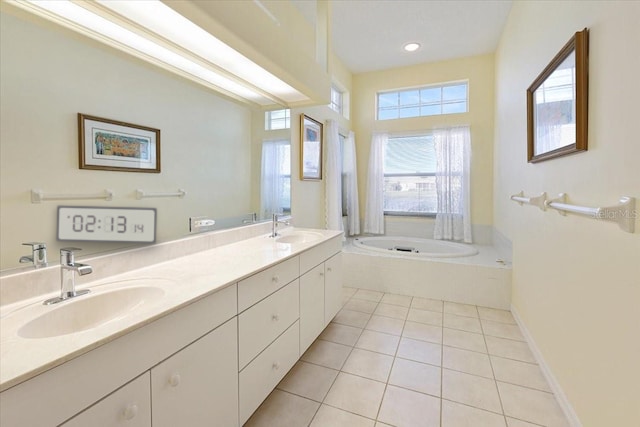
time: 2:13
